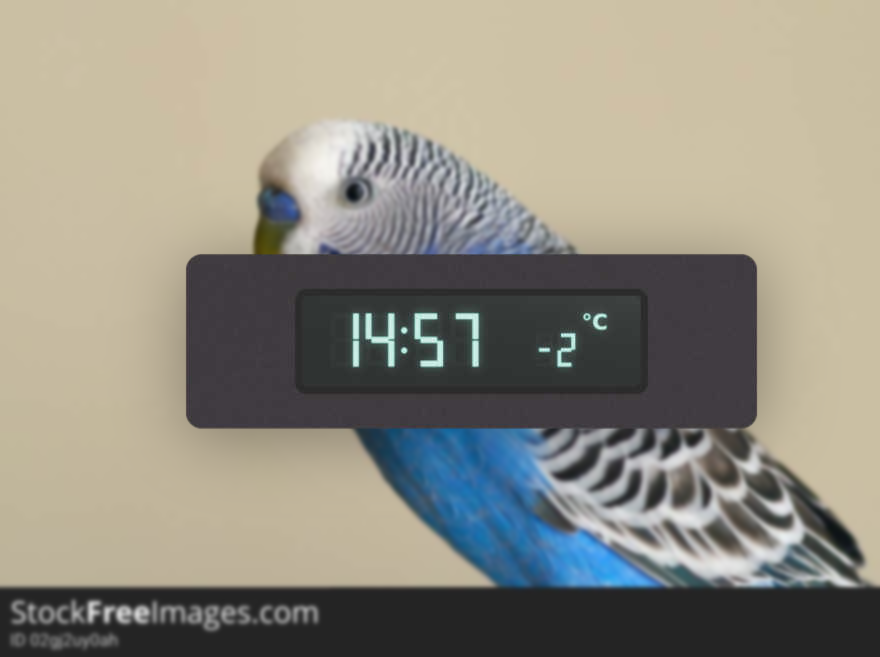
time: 14:57
